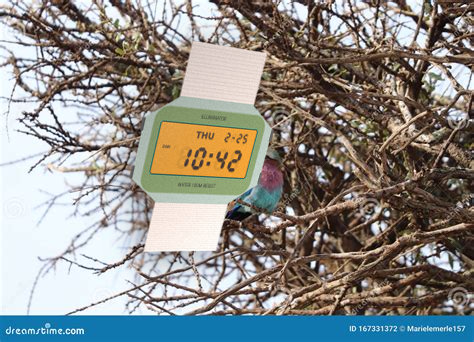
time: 10:42
